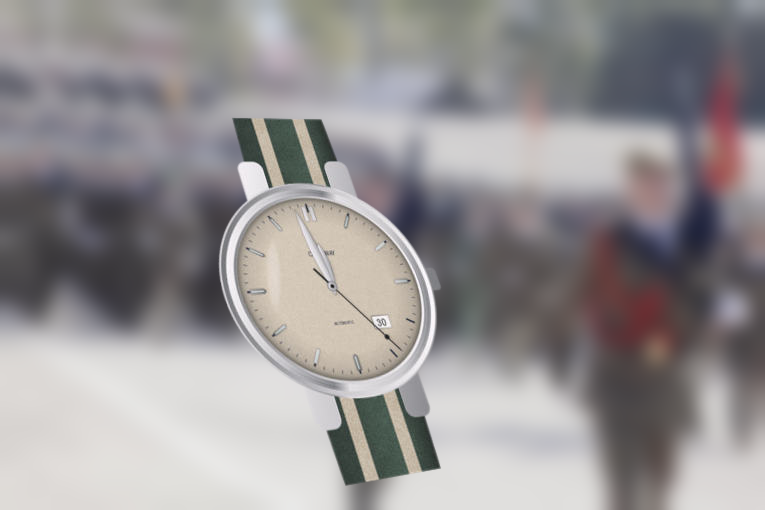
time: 11:58:24
